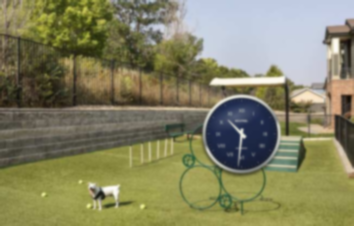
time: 10:31
